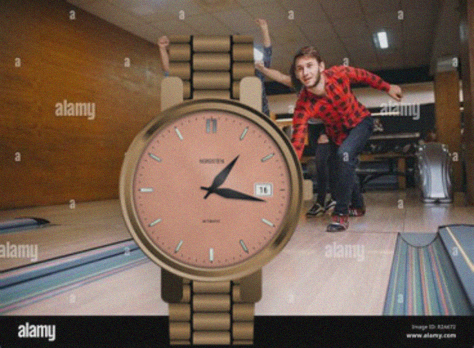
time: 1:17
